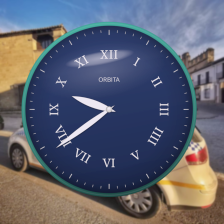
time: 9:39
